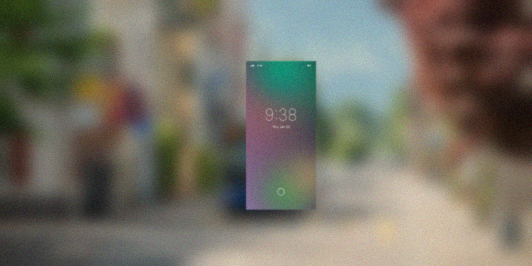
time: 9:38
